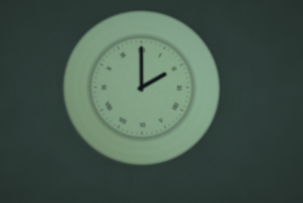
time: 2:00
